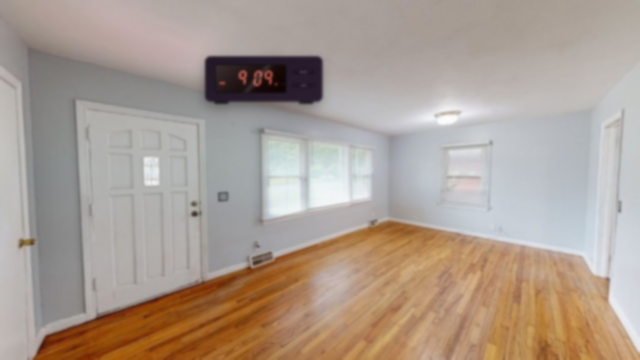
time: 9:09
